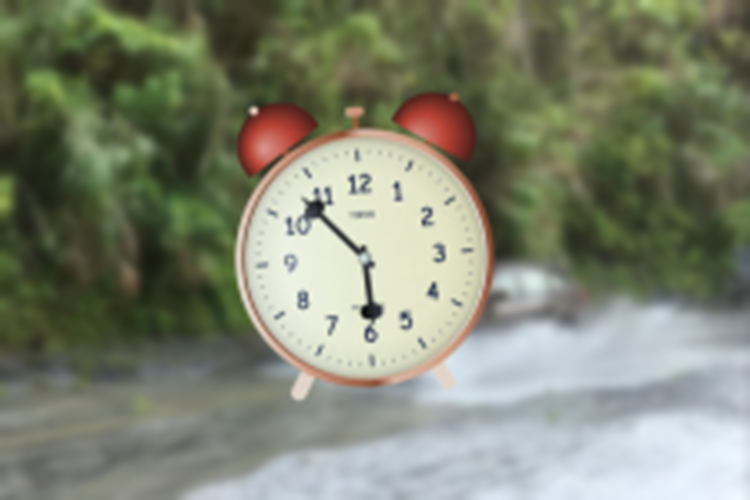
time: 5:53
